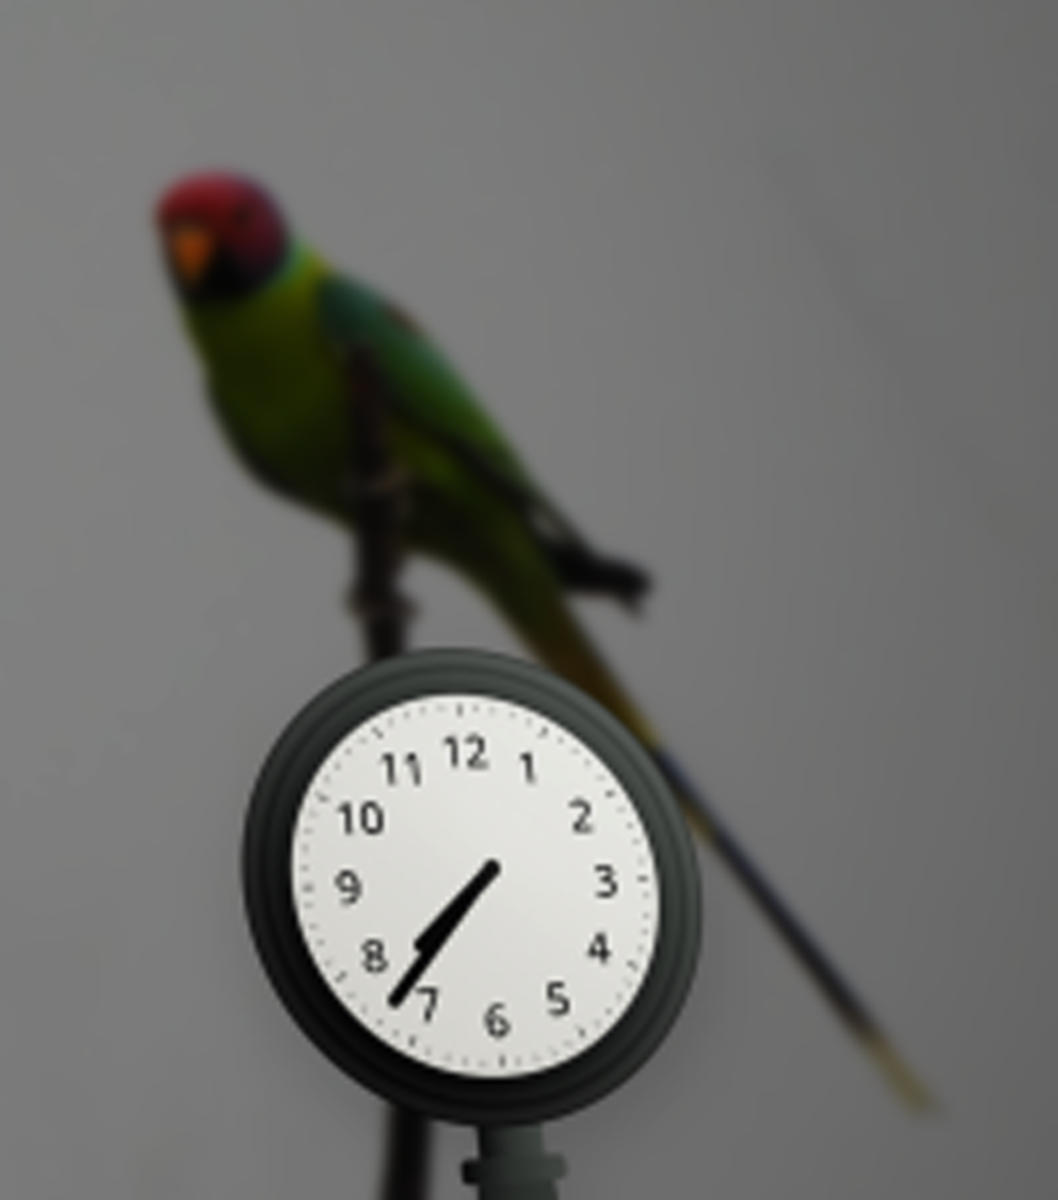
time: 7:37
